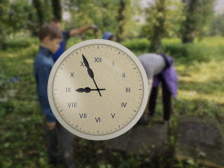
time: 8:56
